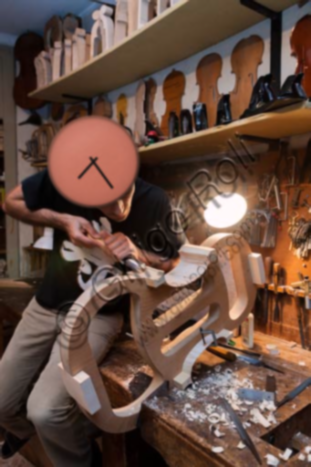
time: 7:24
